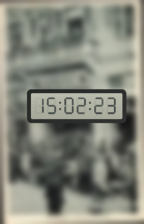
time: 15:02:23
